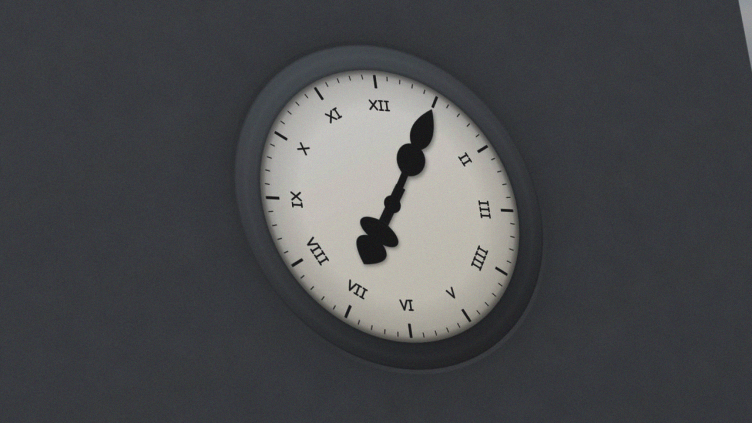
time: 7:05
